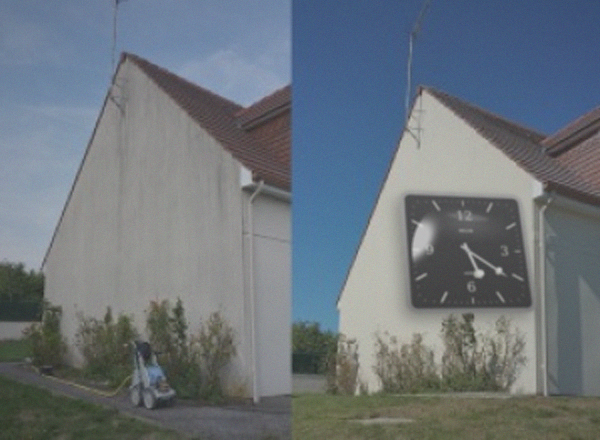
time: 5:21
